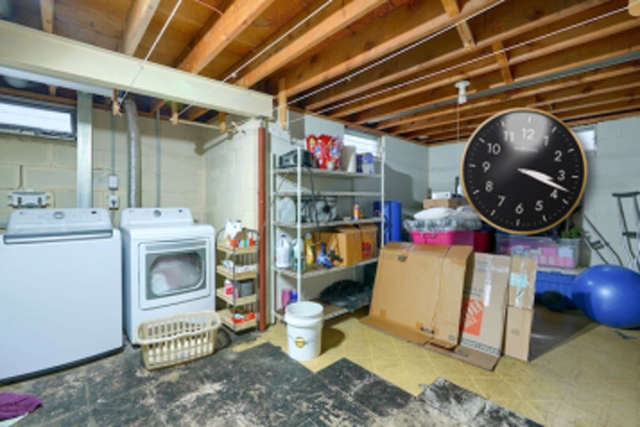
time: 3:18
